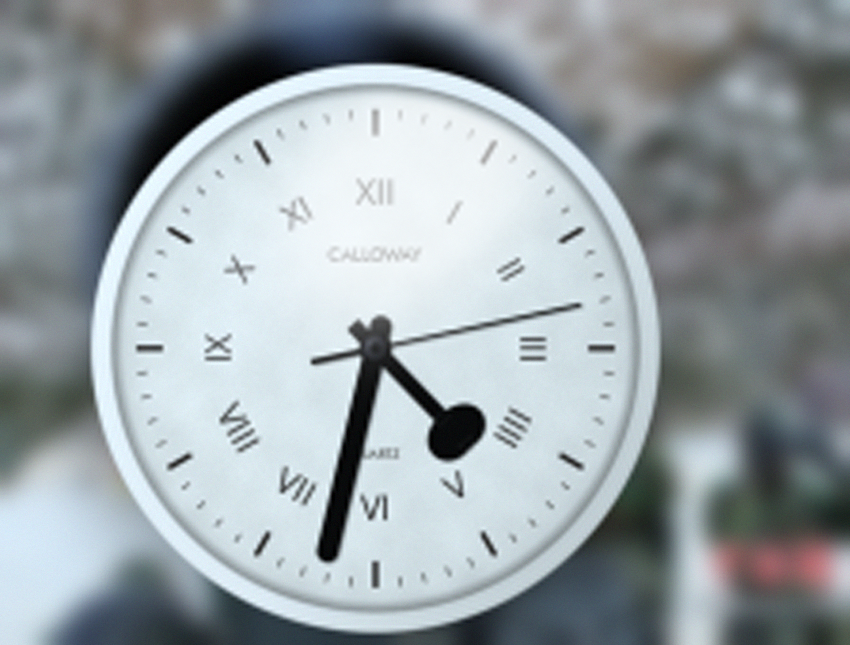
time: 4:32:13
